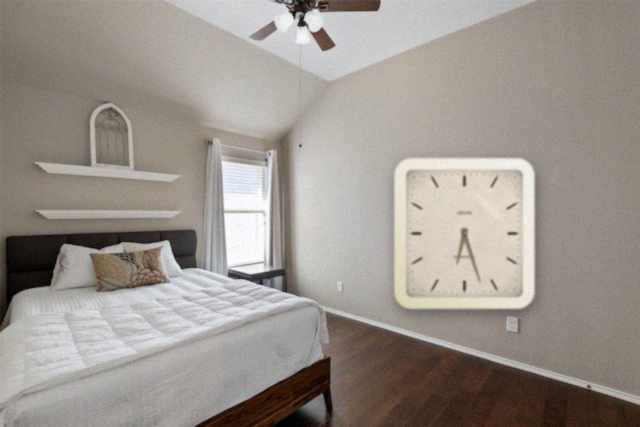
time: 6:27
